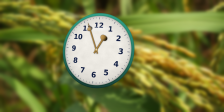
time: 12:56
